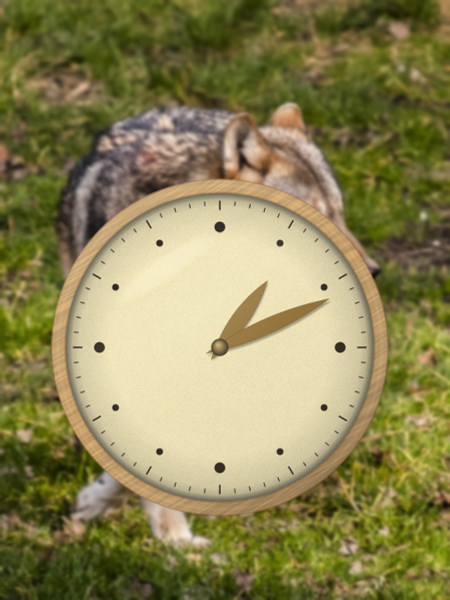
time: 1:11
